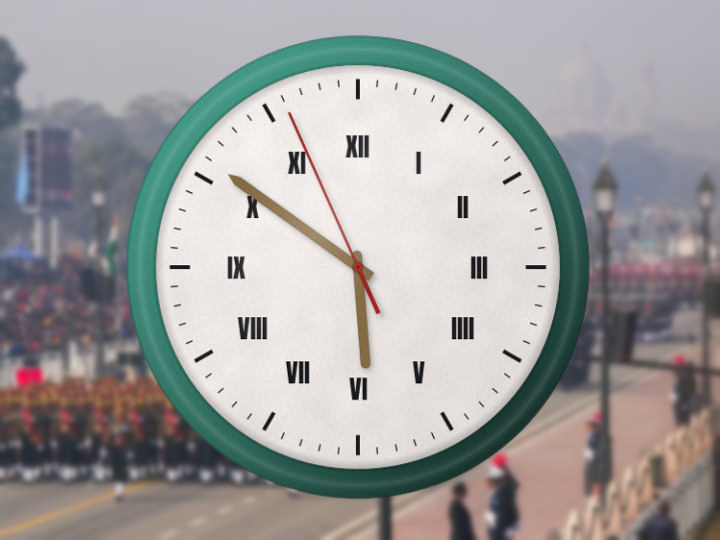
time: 5:50:56
